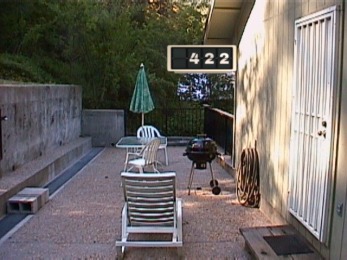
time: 4:22
